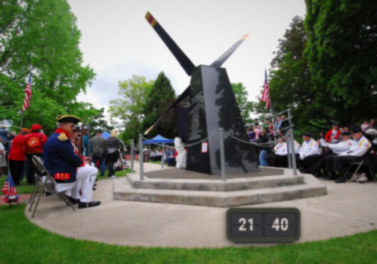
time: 21:40
